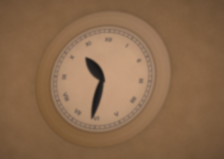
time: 10:31
